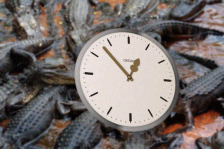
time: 12:53
